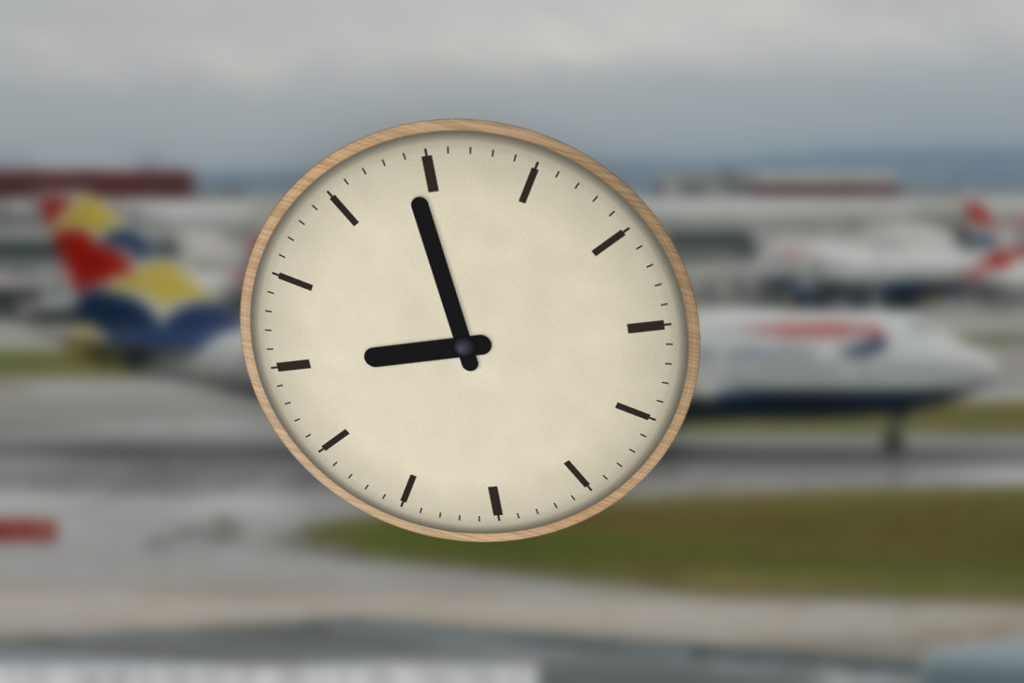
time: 8:59
